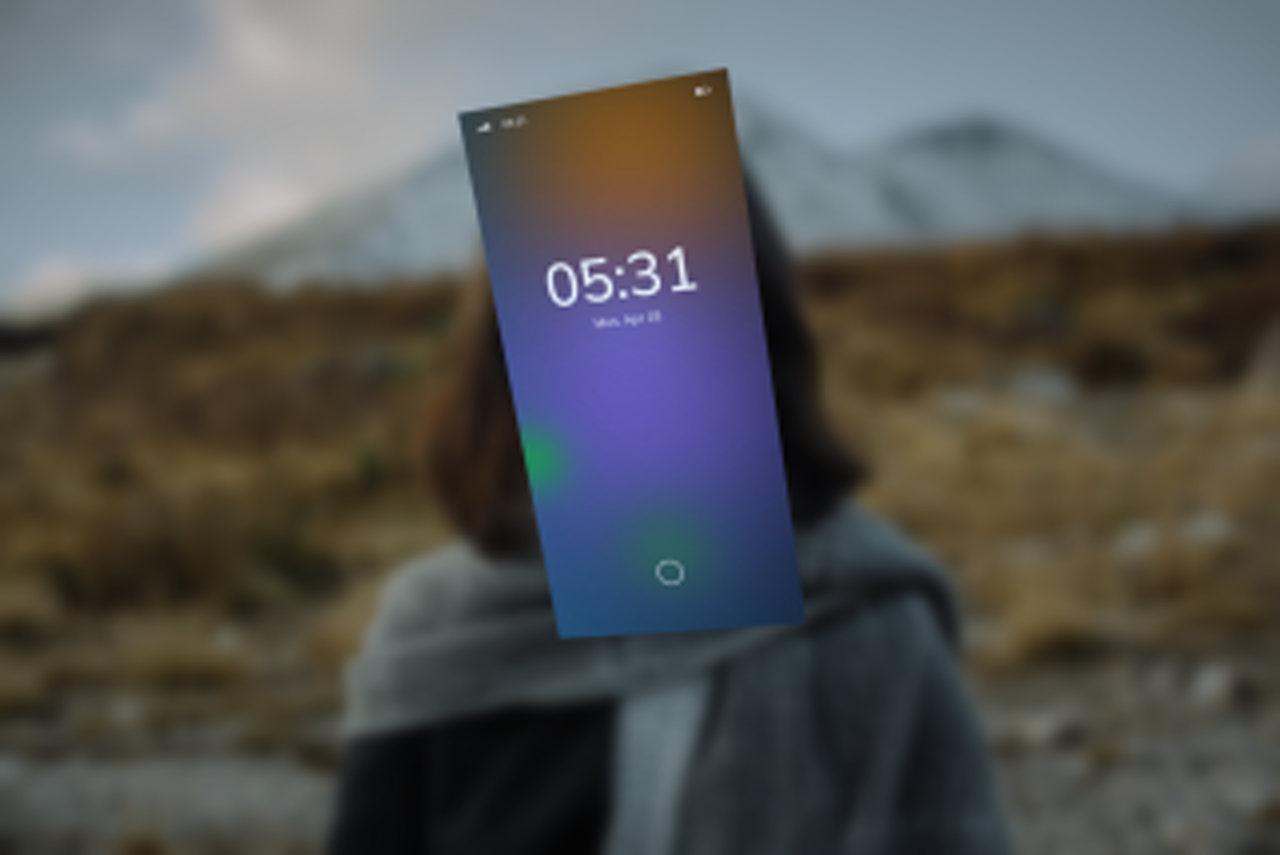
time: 5:31
